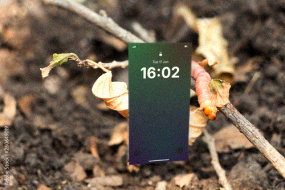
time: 16:02
